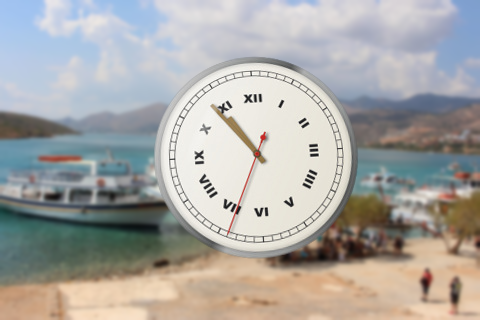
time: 10:53:34
